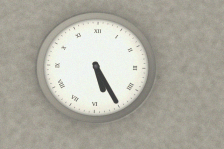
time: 5:25
